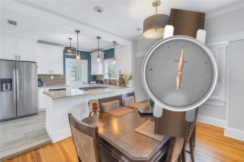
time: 6:00
